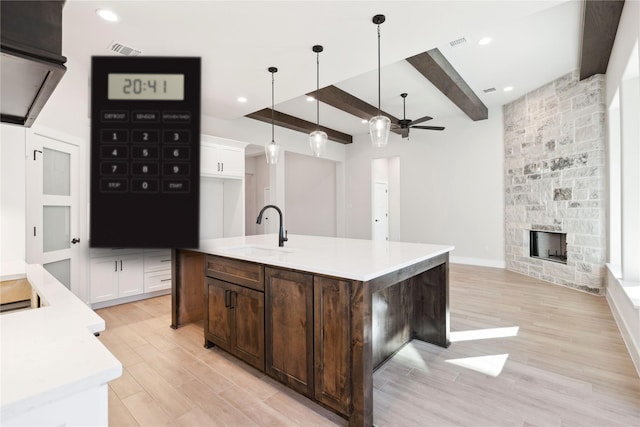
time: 20:41
